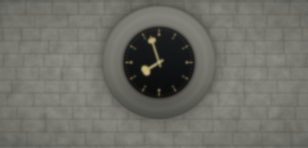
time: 7:57
